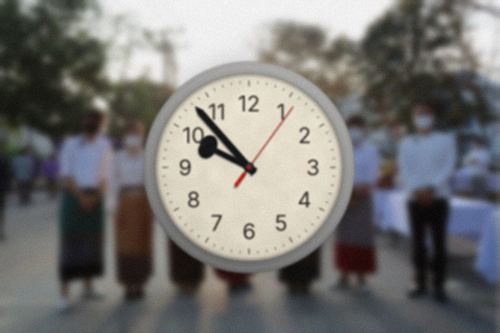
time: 9:53:06
